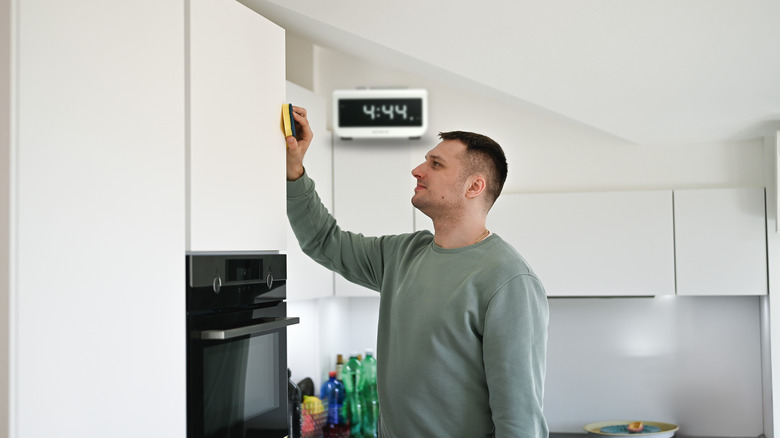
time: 4:44
